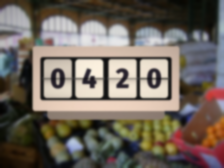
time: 4:20
